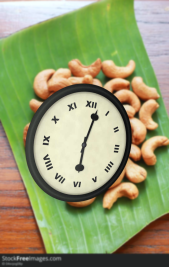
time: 6:02
